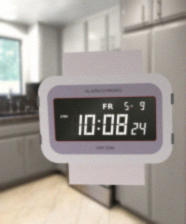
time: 10:08:24
